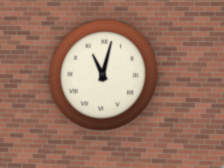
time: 11:02
